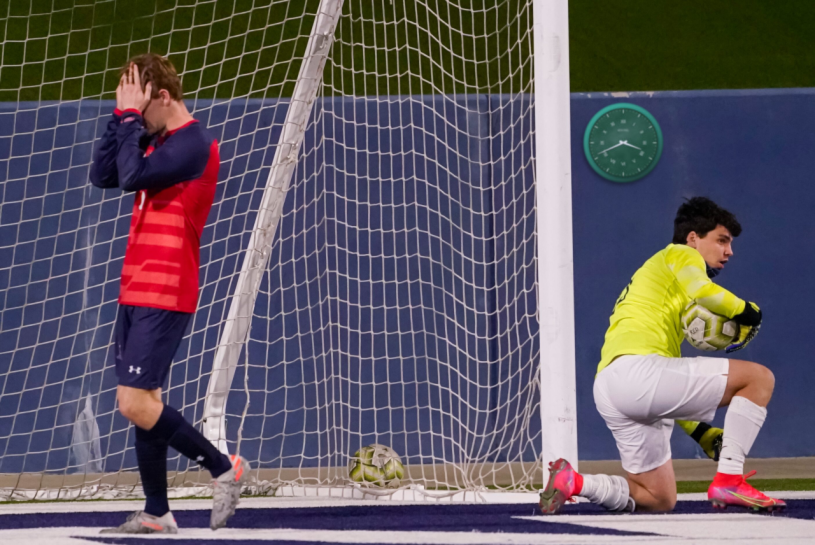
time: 3:41
